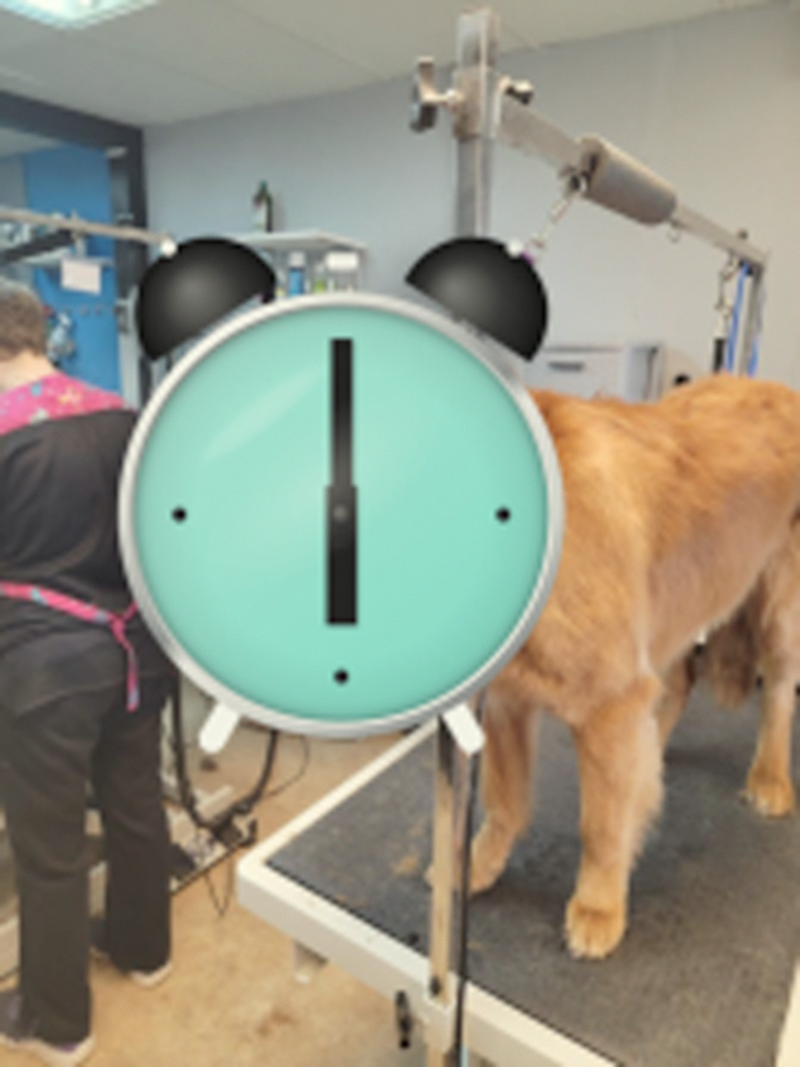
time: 6:00
